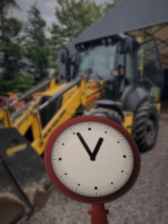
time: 12:56
